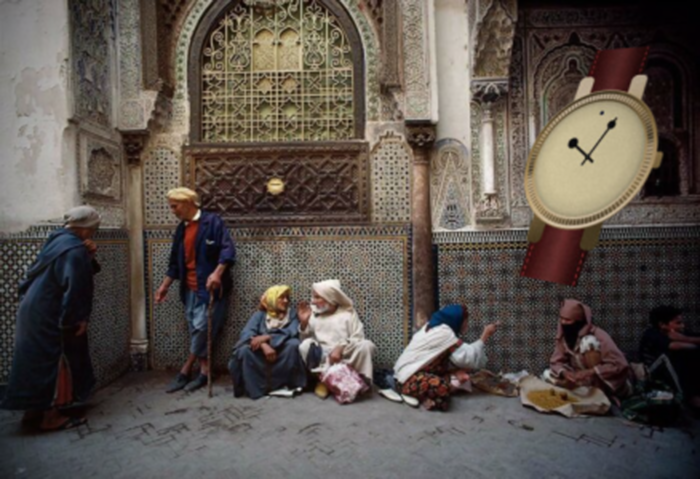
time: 10:04
